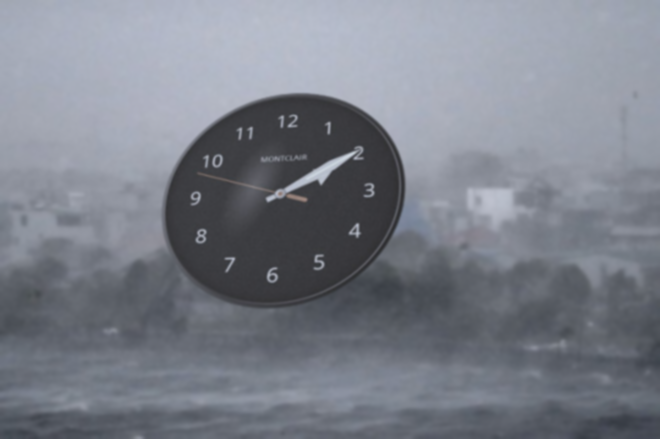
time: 2:09:48
